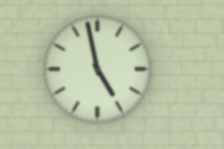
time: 4:58
